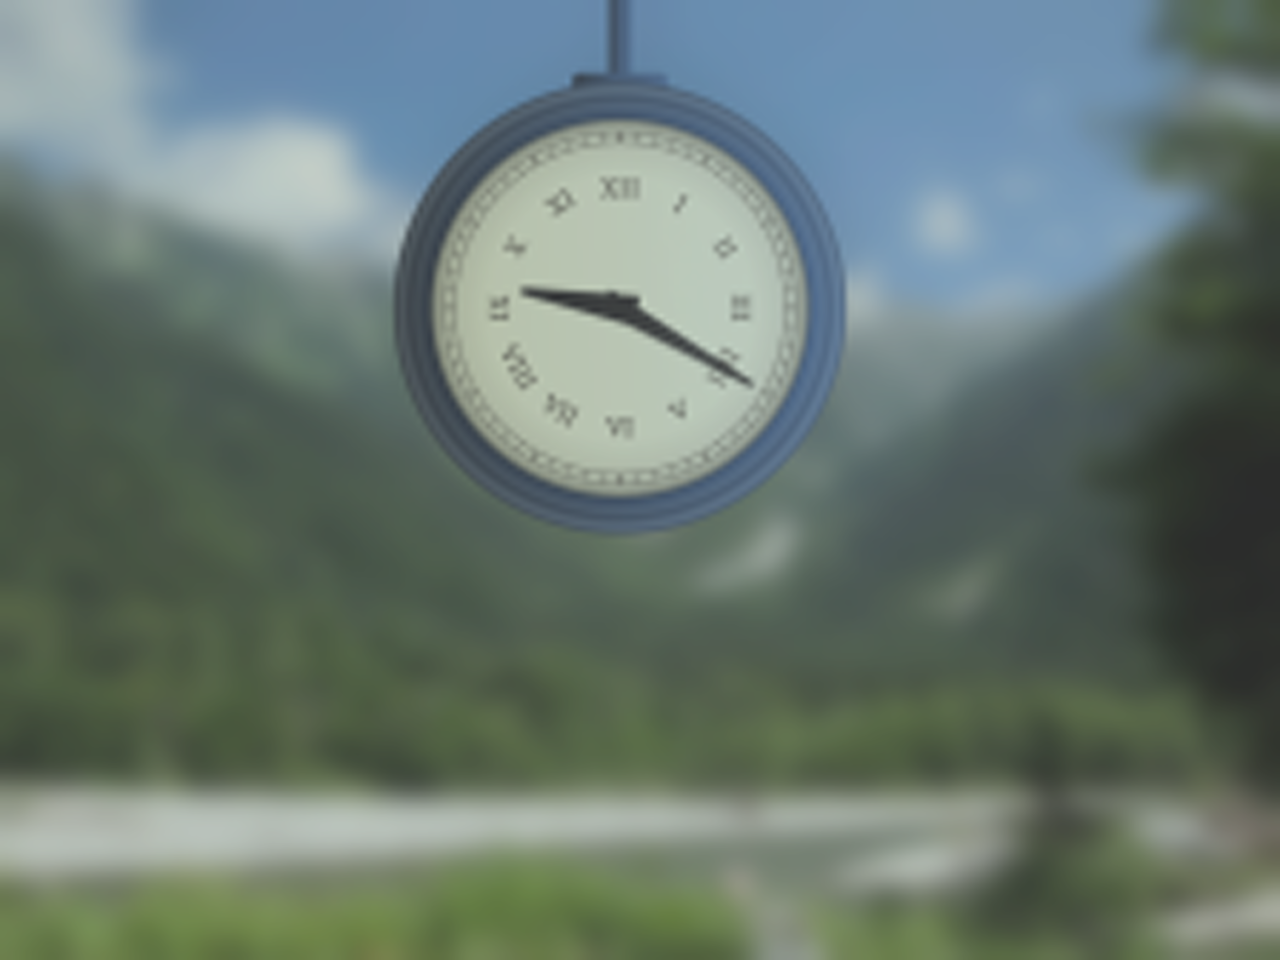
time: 9:20
